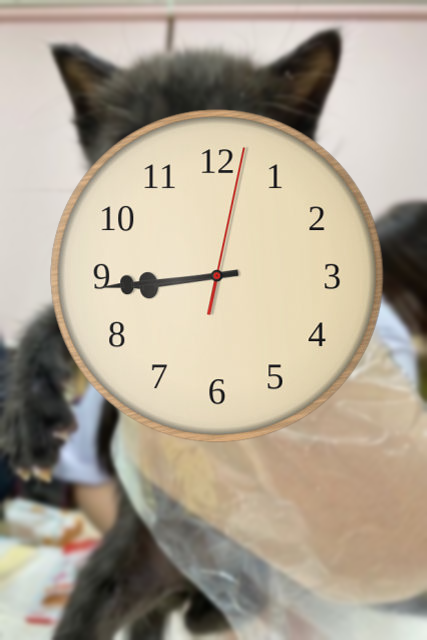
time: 8:44:02
